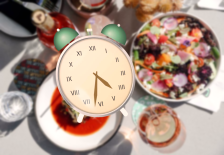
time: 4:32
